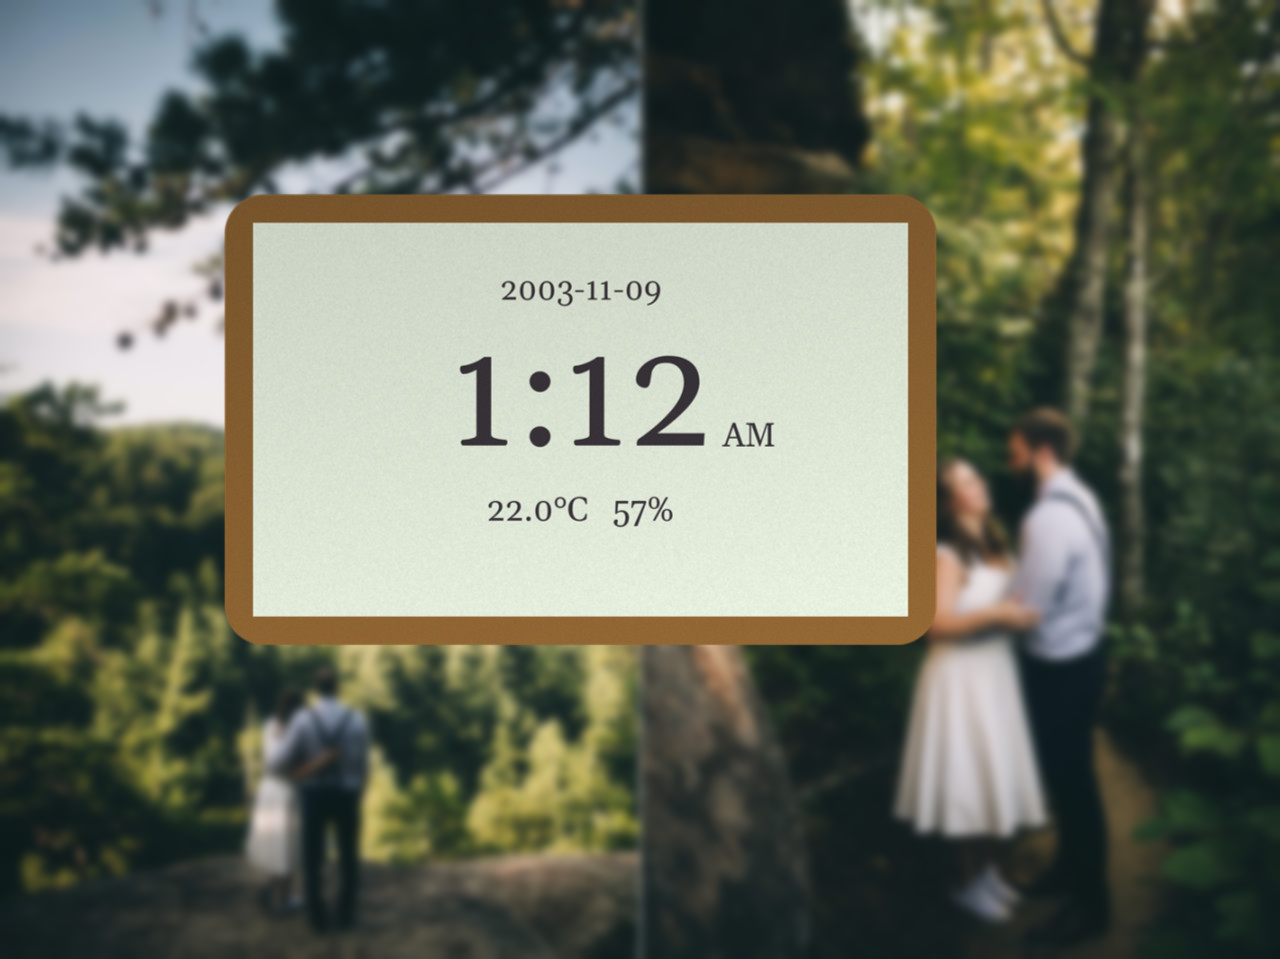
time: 1:12
